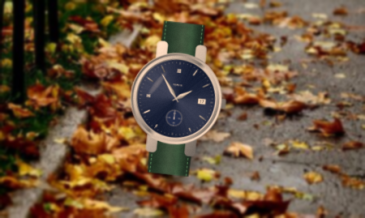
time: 1:54
